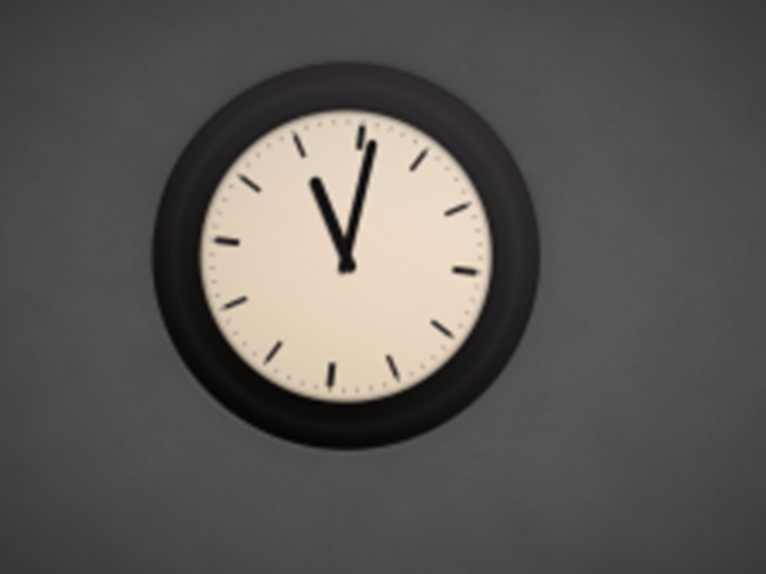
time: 11:01
